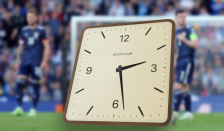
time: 2:28
